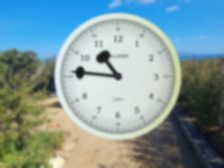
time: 10:46
